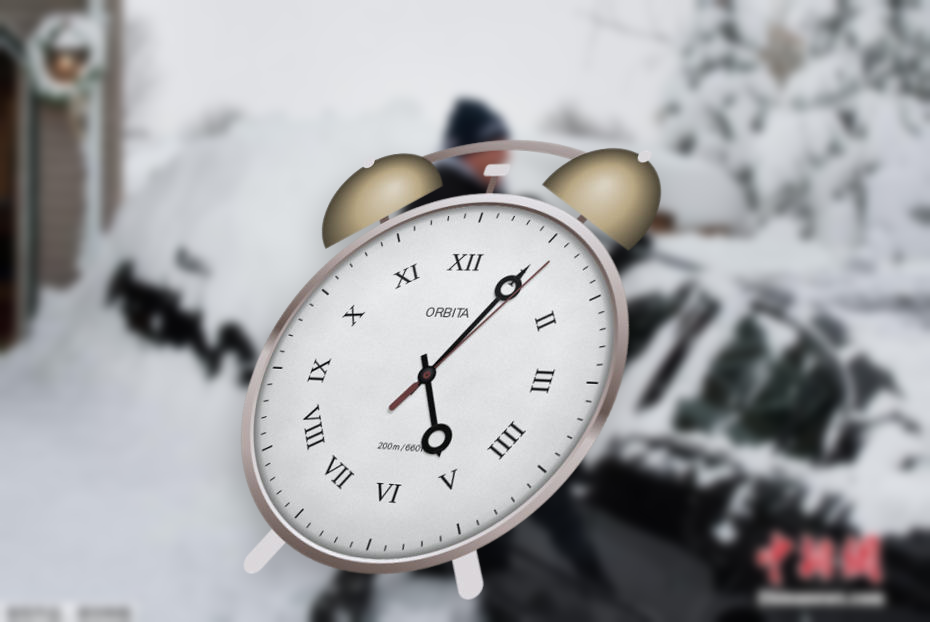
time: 5:05:06
